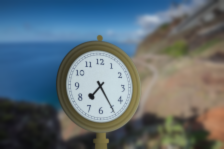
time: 7:25
